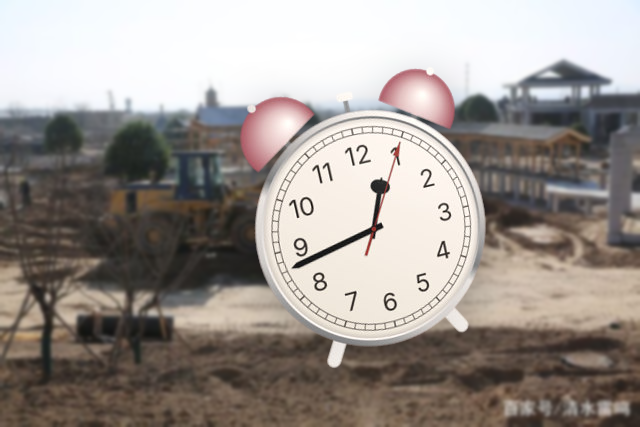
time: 12:43:05
